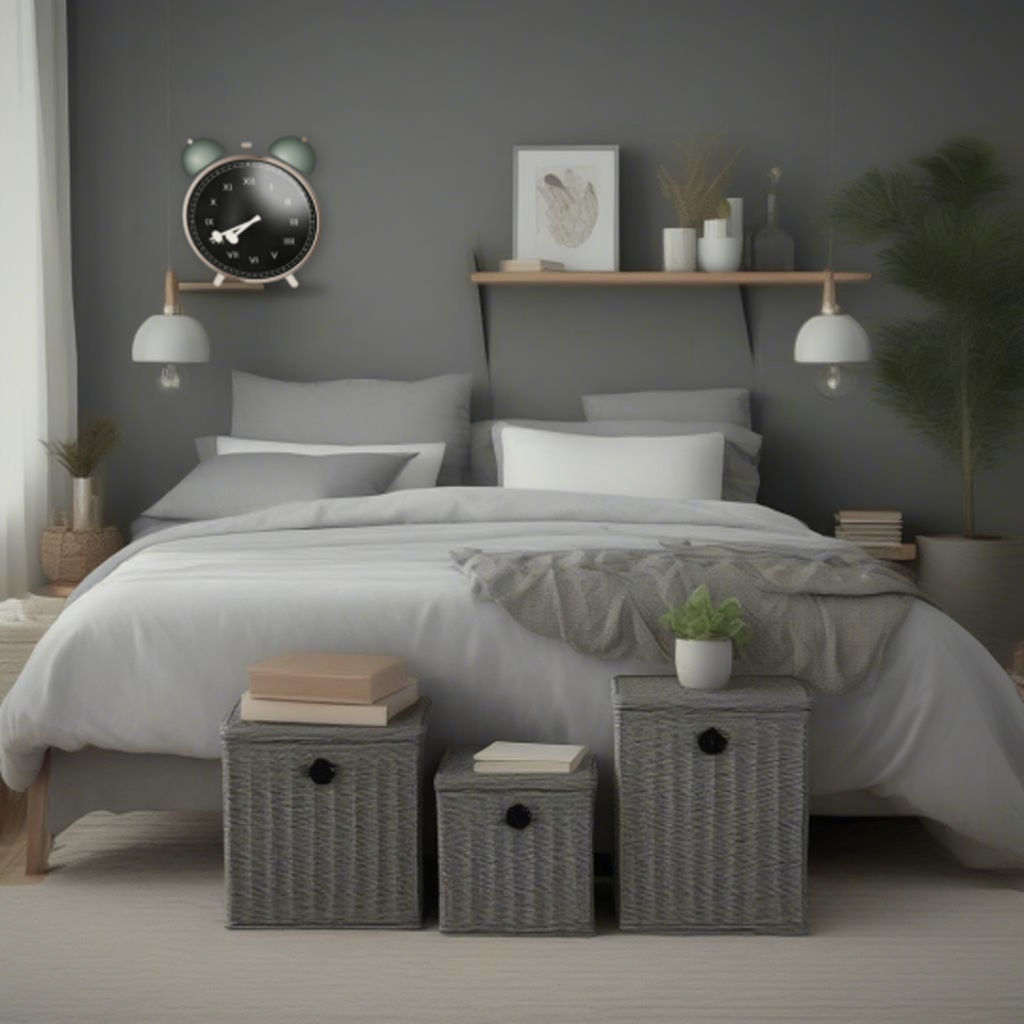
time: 7:41
